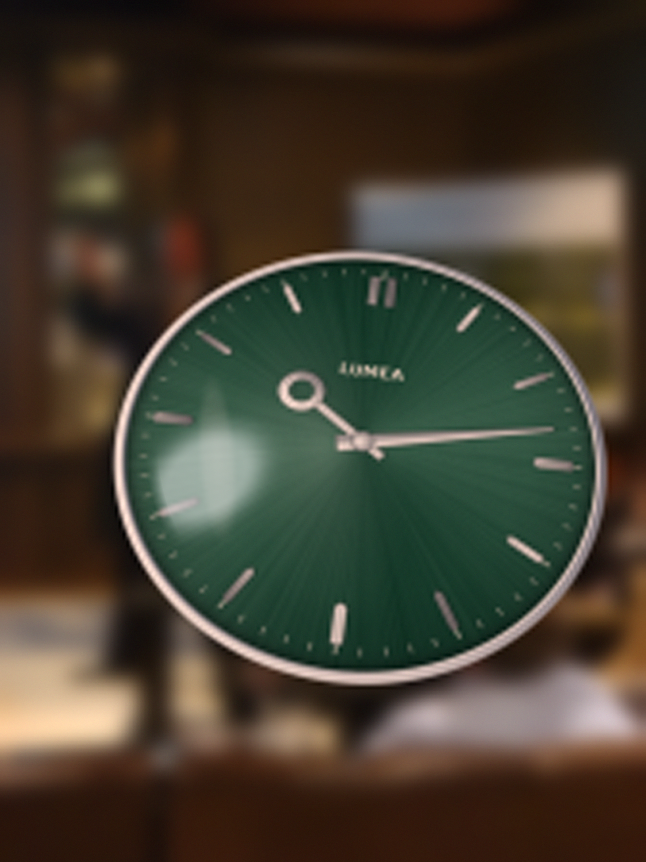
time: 10:13
